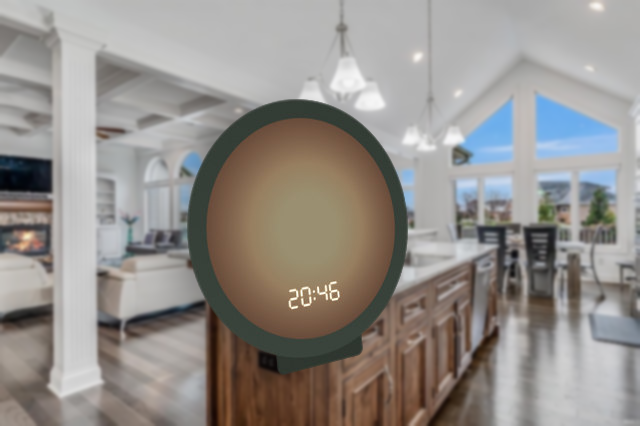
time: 20:46
